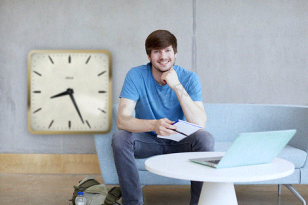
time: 8:26
